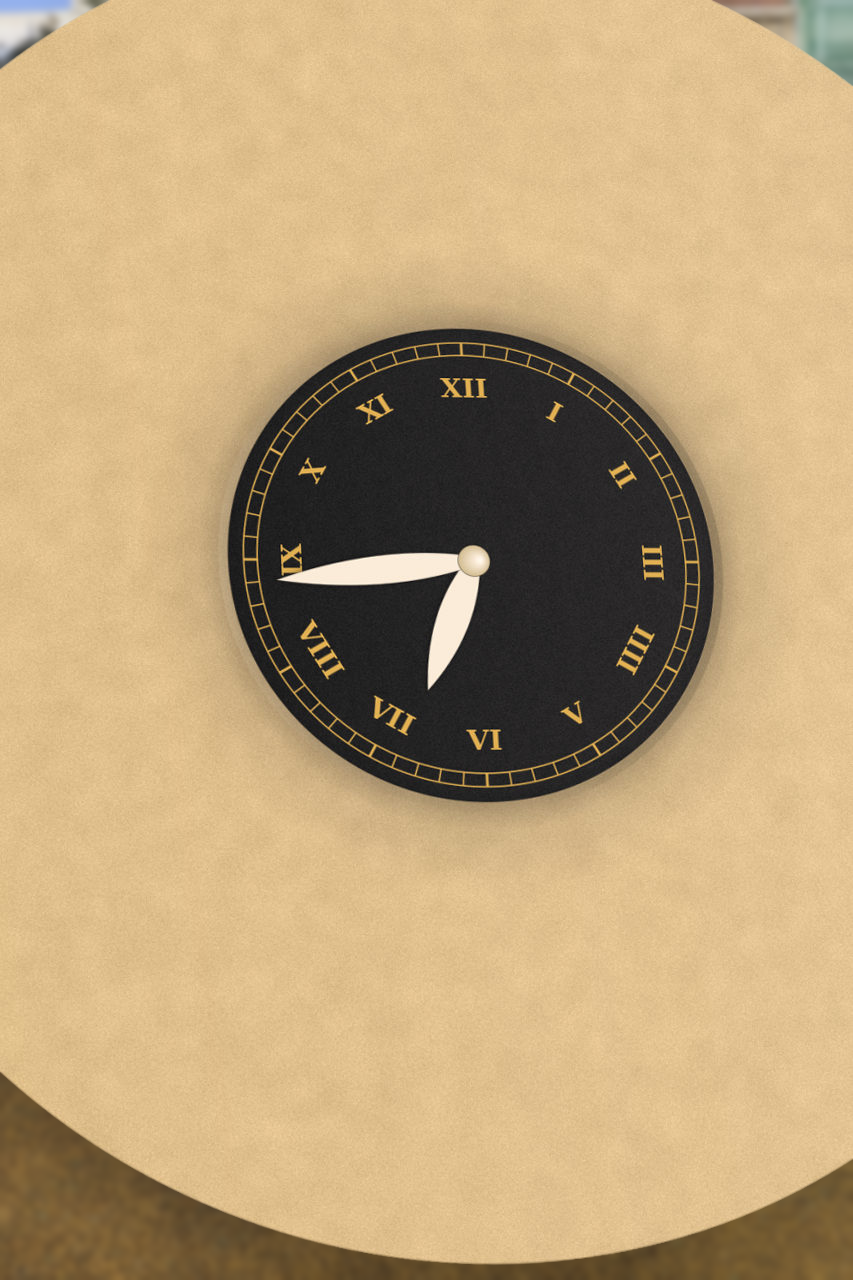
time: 6:44
